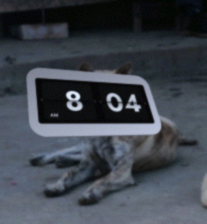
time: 8:04
